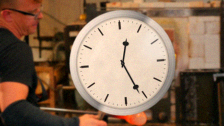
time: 12:26
